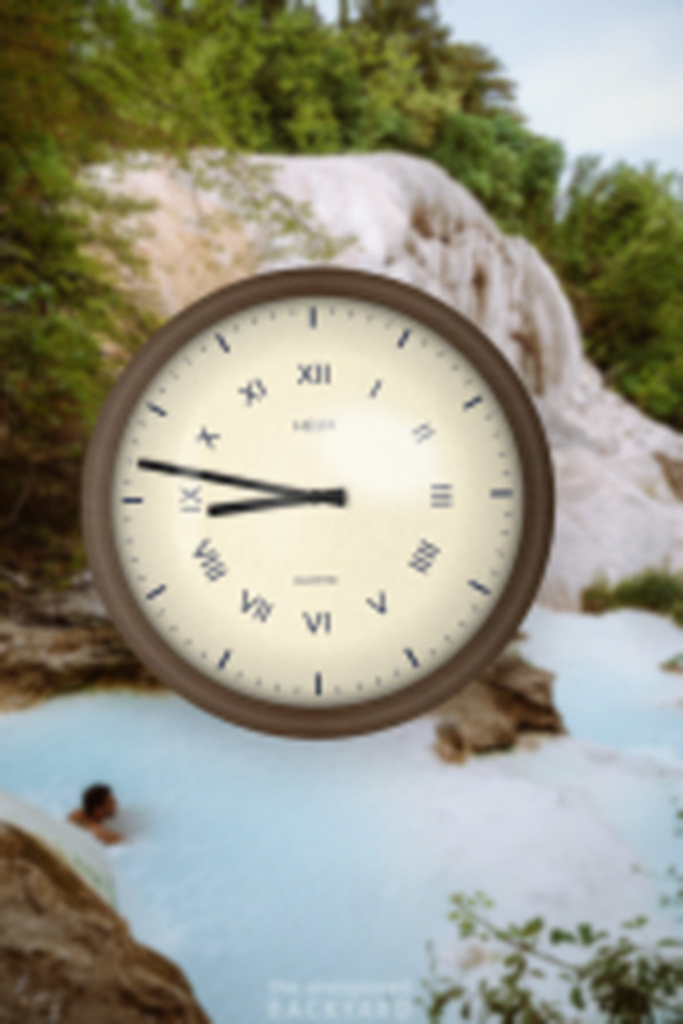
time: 8:47
